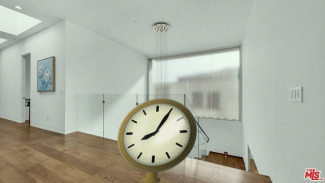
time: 8:05
